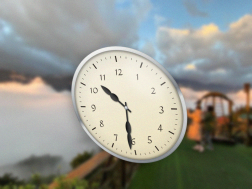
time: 10:31
